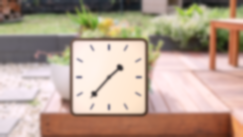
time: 1:37
